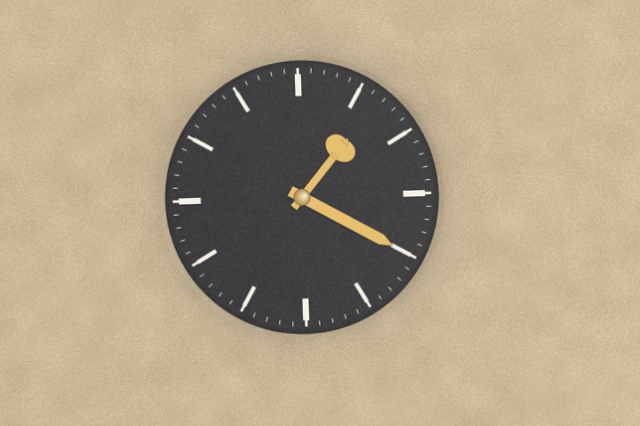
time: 1:20
